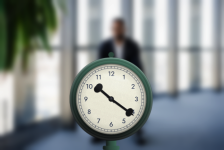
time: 10:21
